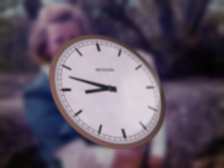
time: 8:48
